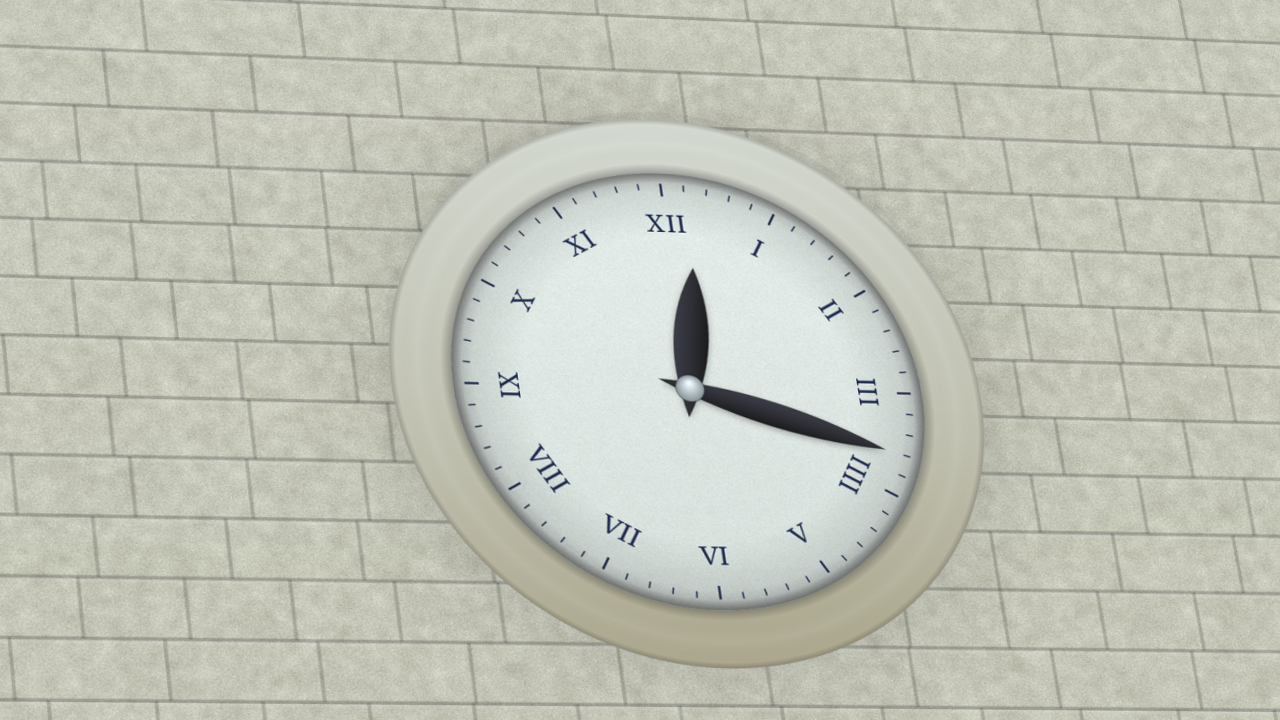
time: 12:18
